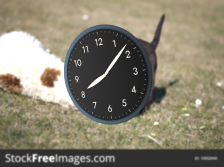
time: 8:08
